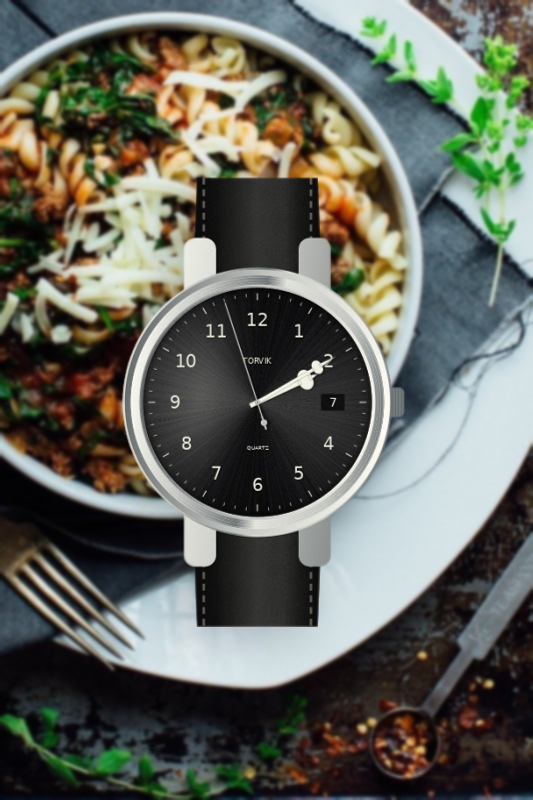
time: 2:09:57
